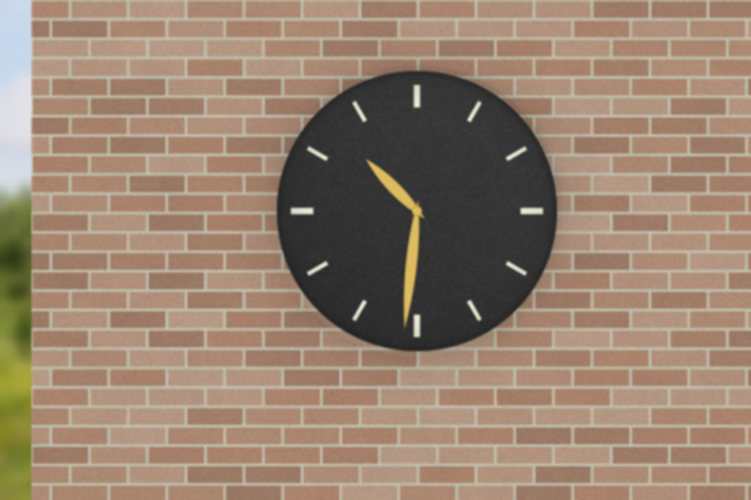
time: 10:31
